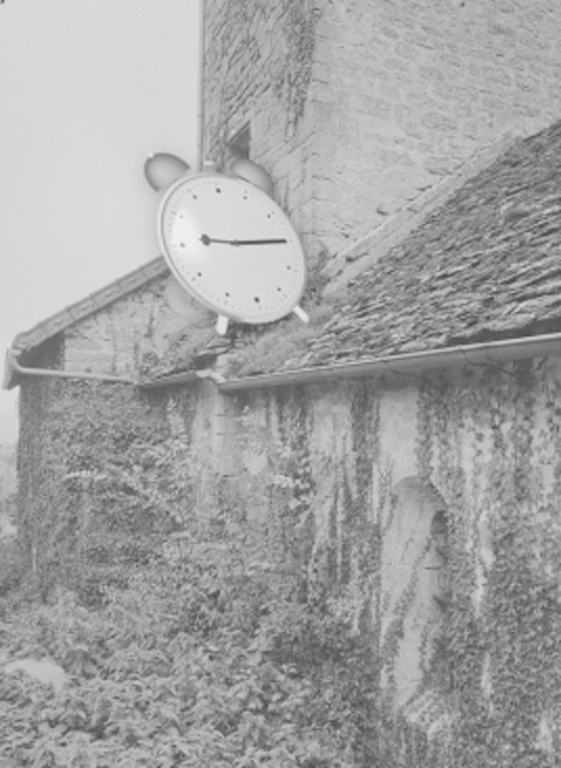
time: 9:15
